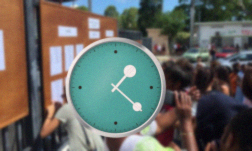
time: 1:22
